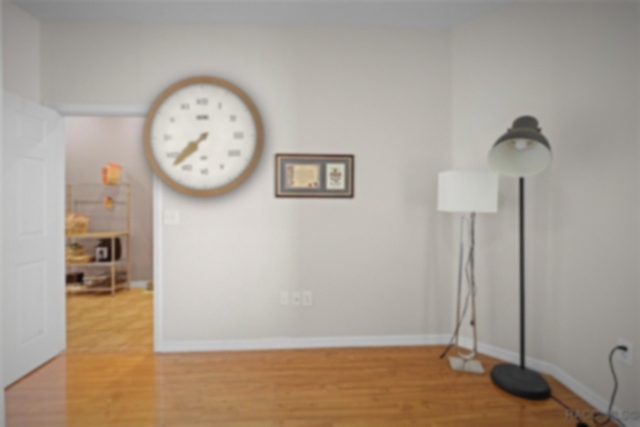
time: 7:38
